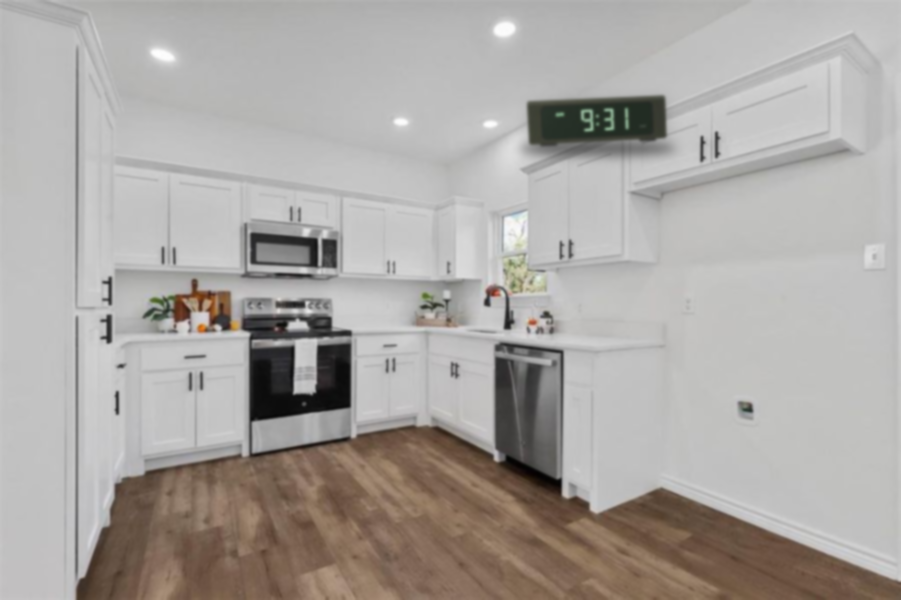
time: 9:31
